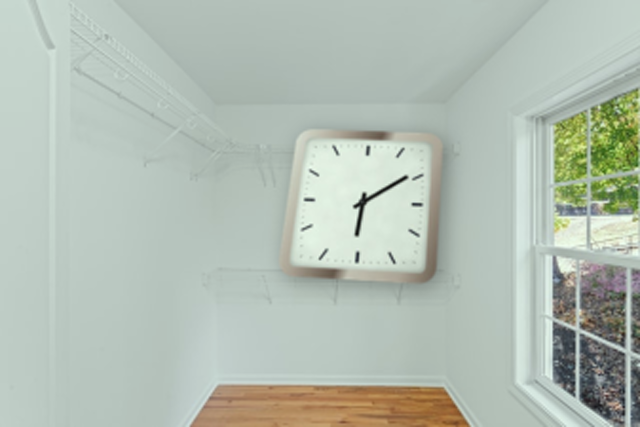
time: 6:09
